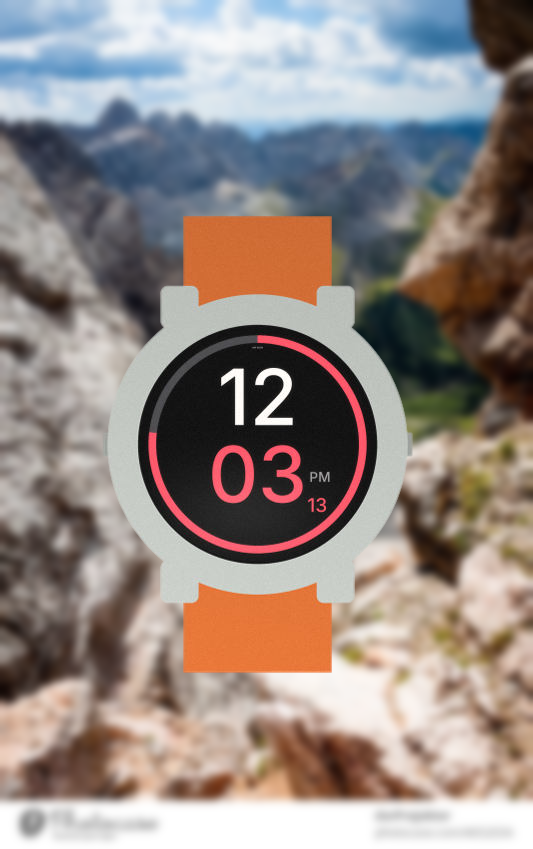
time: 12:03:13
